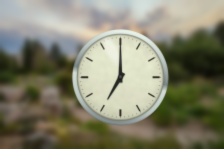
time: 7:00
